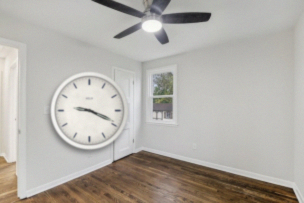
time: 9:19
